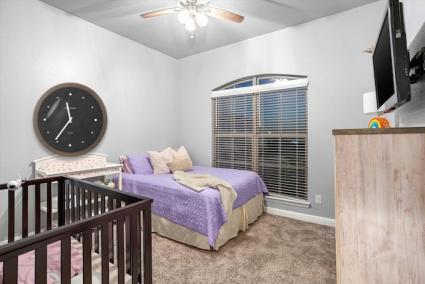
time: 11:36
